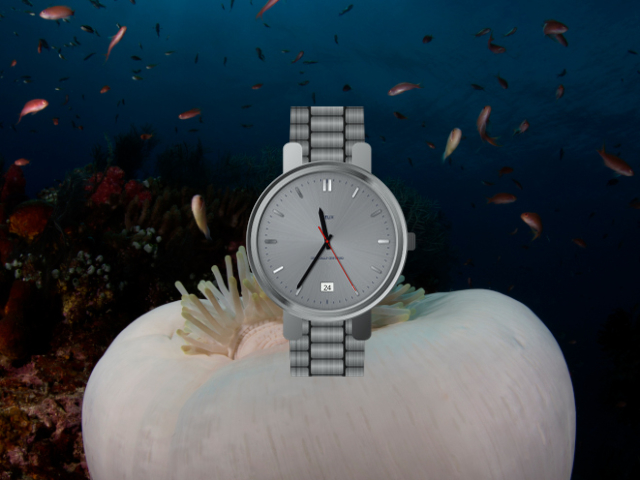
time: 11:35:25
